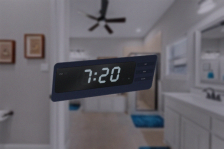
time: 7:20
